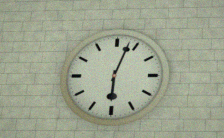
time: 6:03
